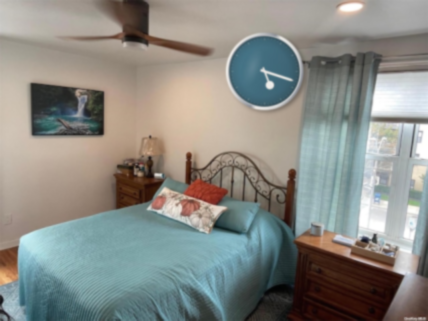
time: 5:18
